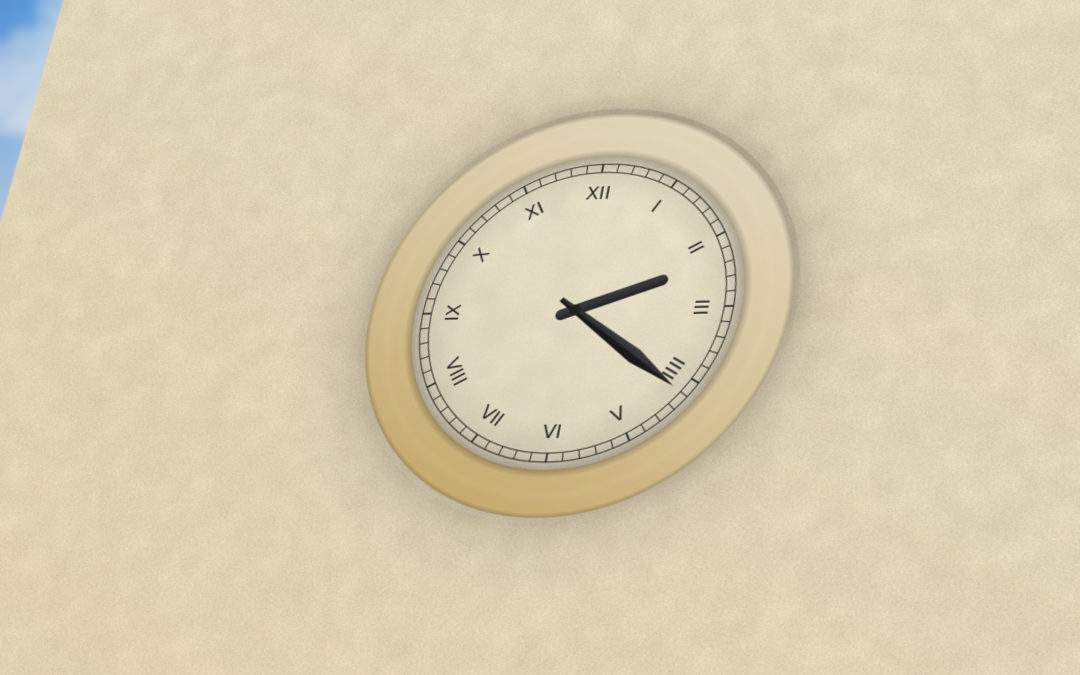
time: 2:21
